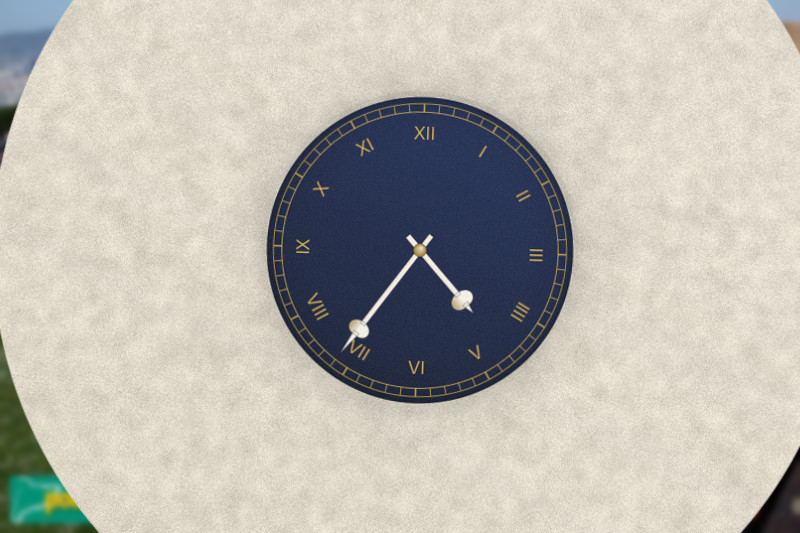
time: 4:36
